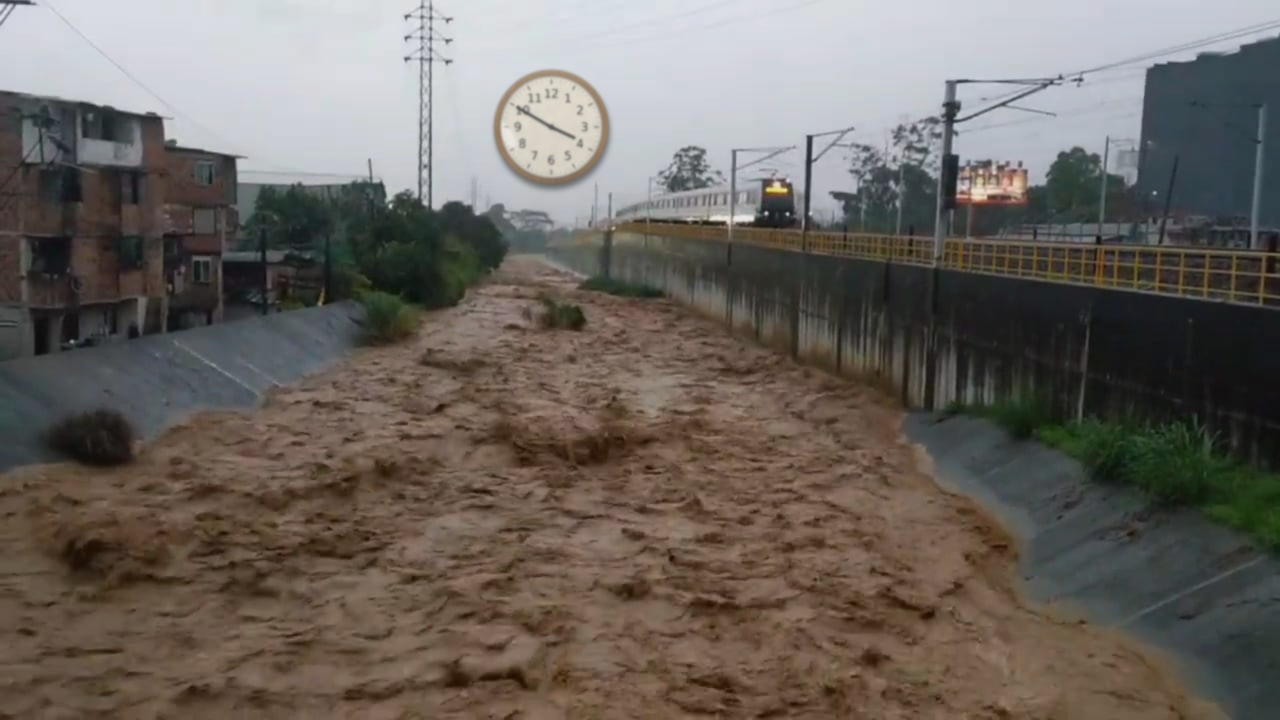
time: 3:50
